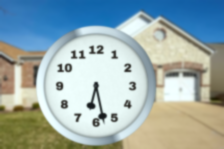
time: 6:28
